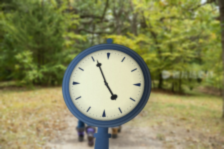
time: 4:56
